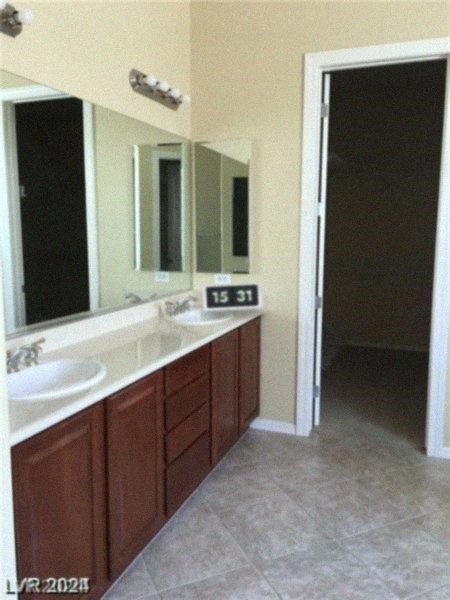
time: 15:31
